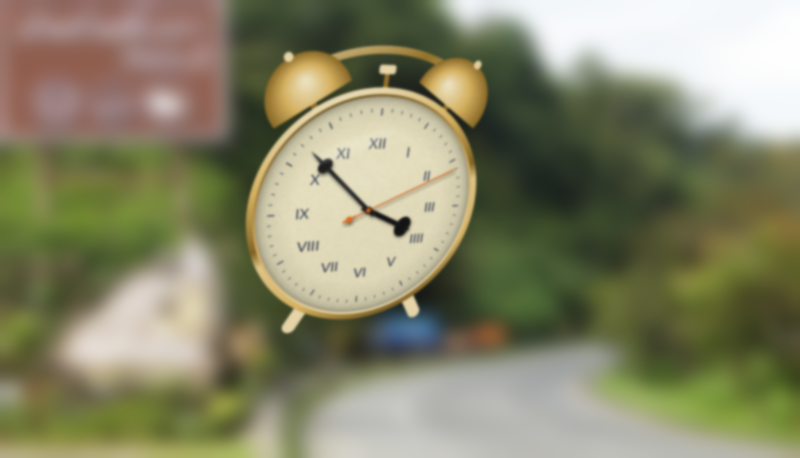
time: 3:52:11
